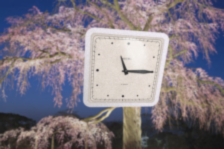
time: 11:15
